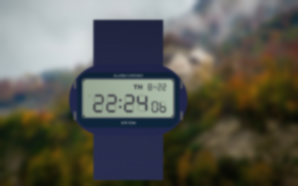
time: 22:24:06
